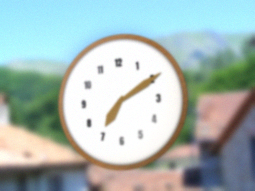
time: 7:10
